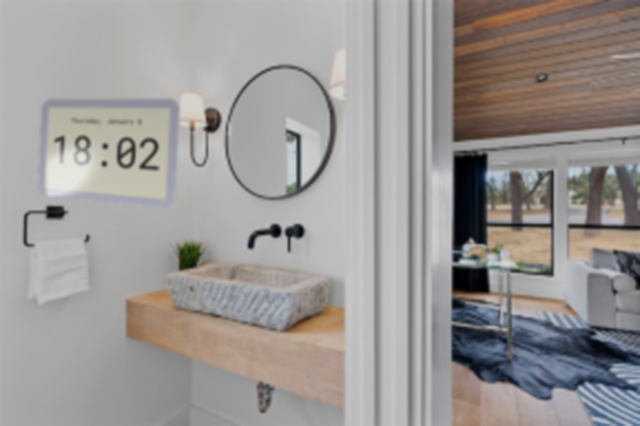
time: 18:02
